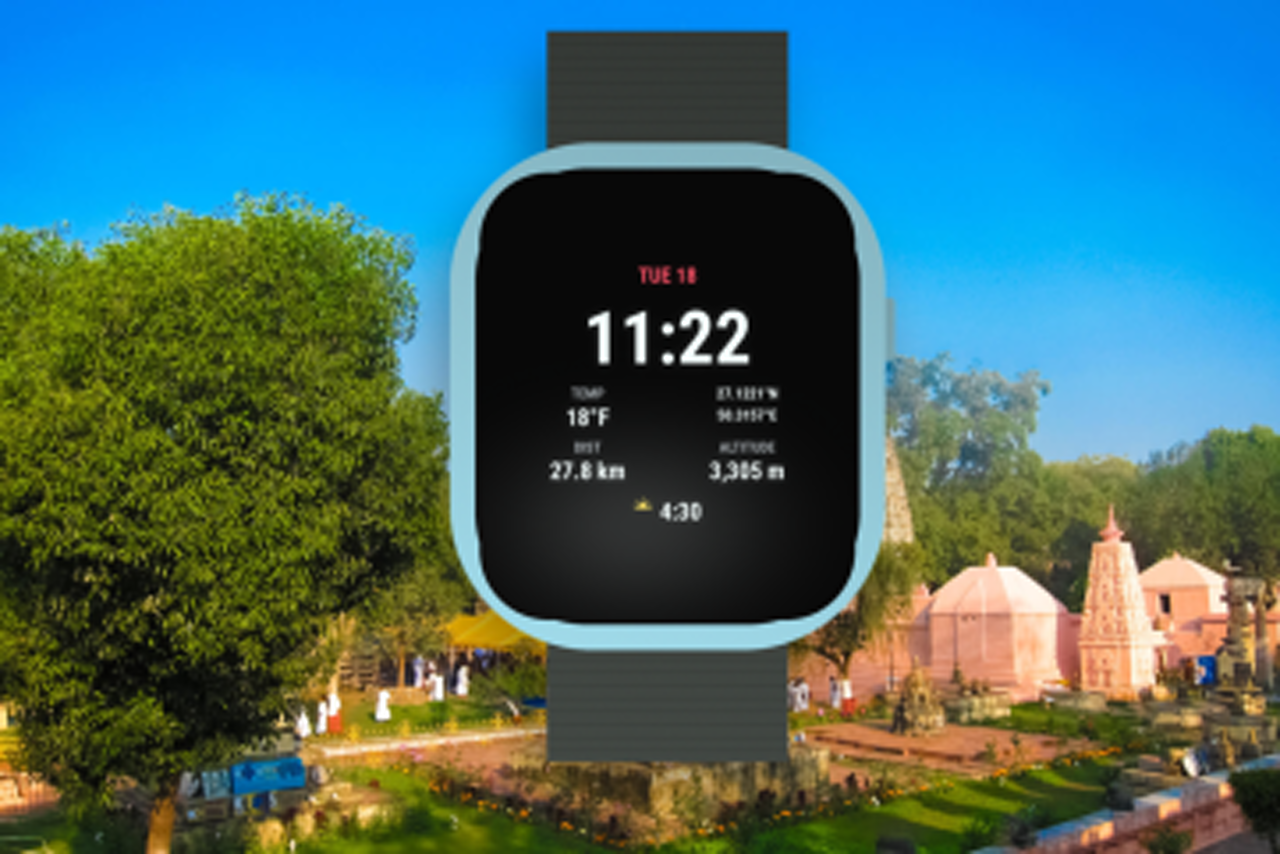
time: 11:22
